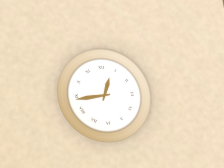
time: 12:44
